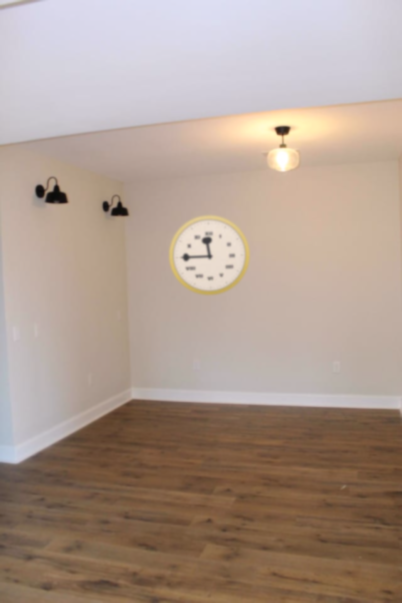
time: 11:45
